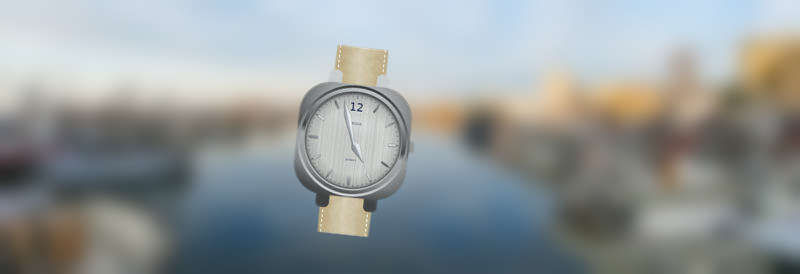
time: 4:57
